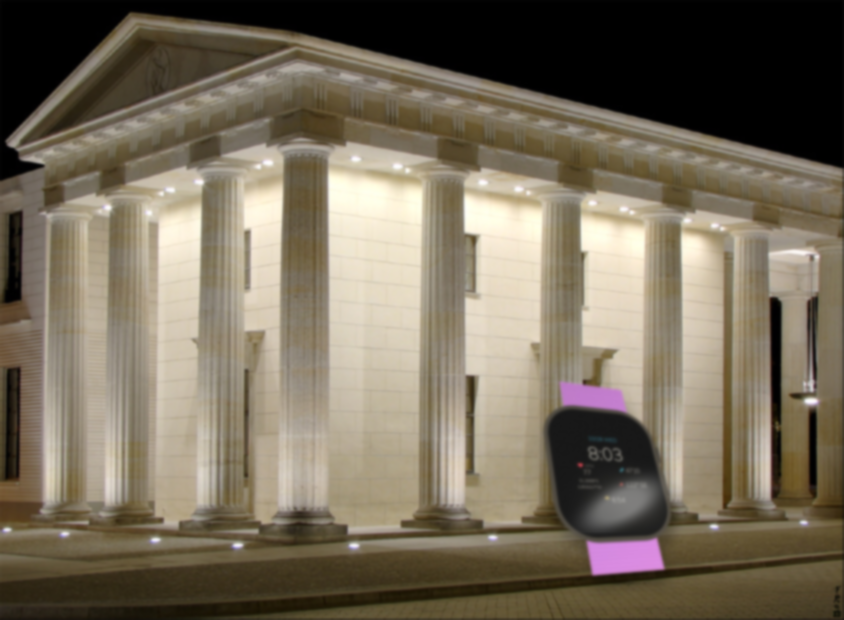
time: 8:03
